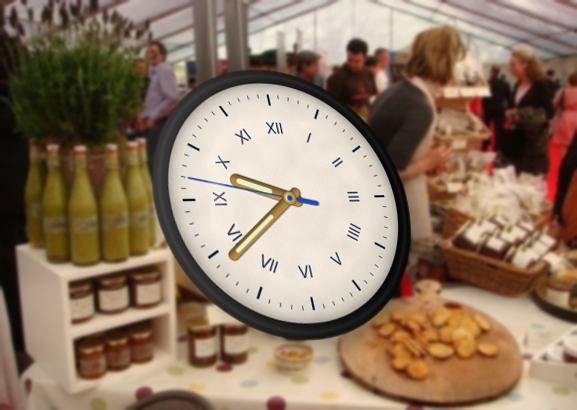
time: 9:38:47
